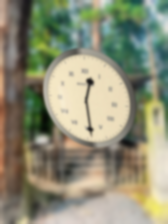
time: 12:29
